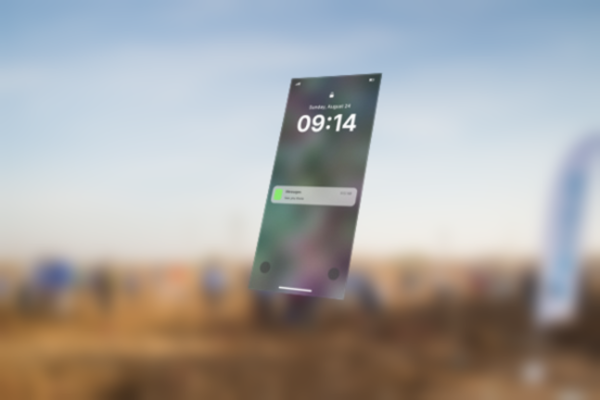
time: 9:14
